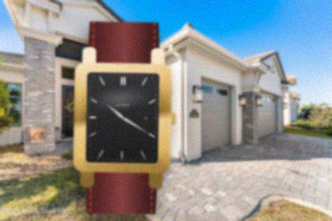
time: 10:20
